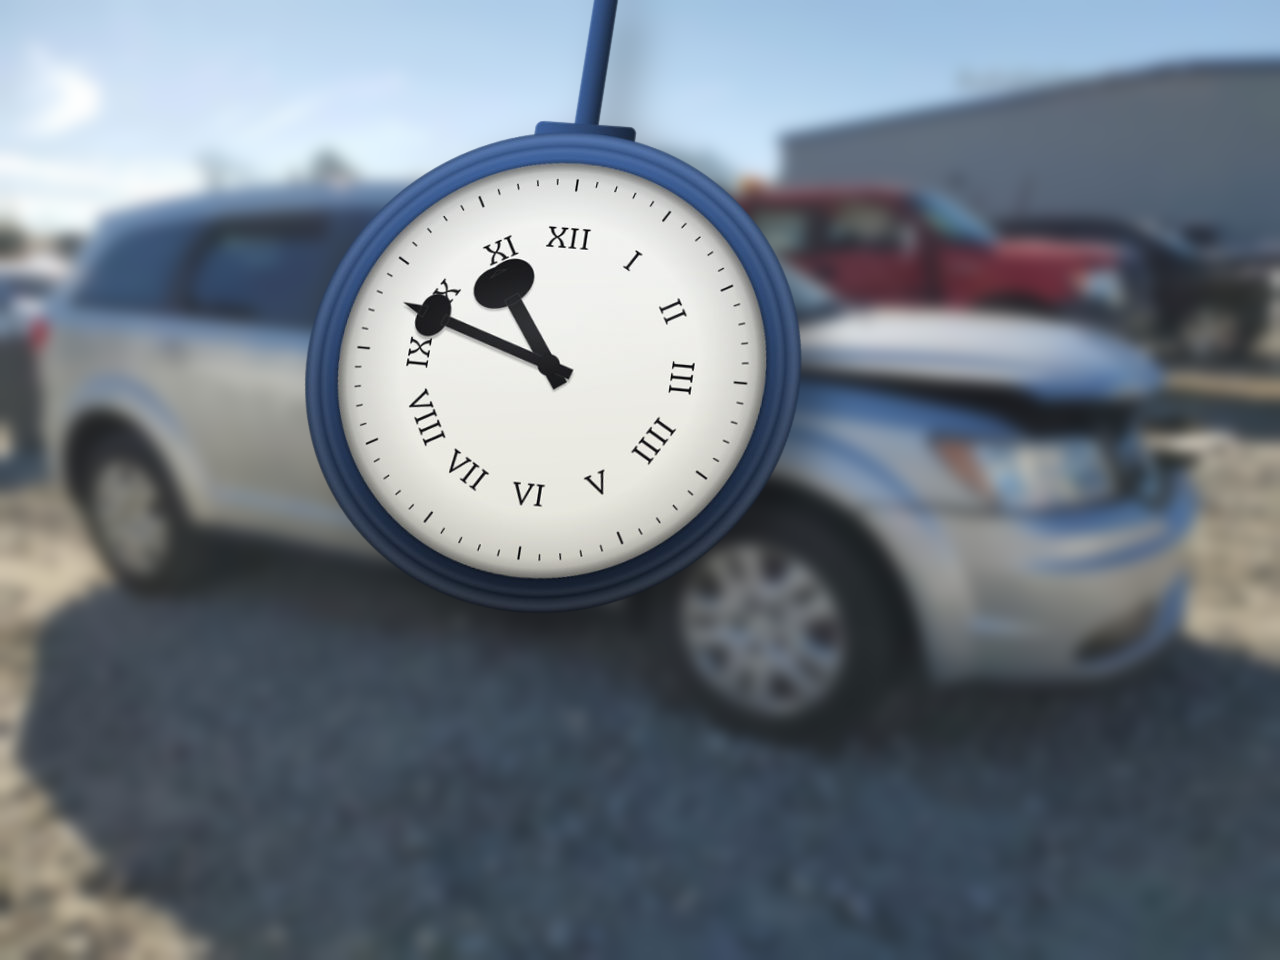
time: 10:48
